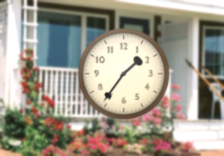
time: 1:36
